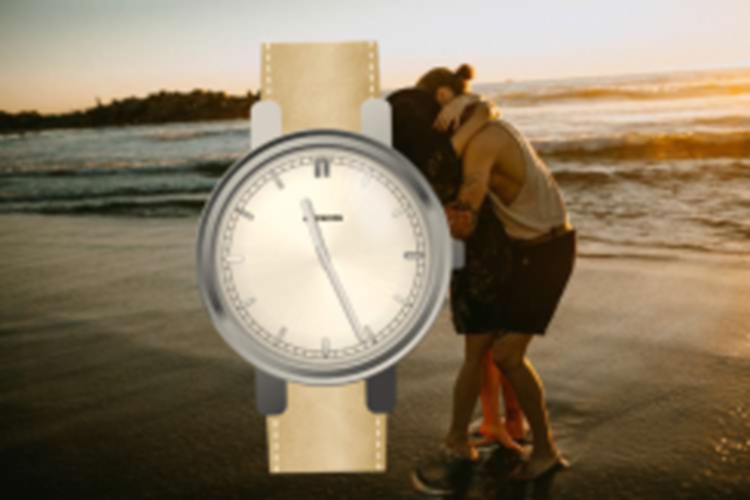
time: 11:26
